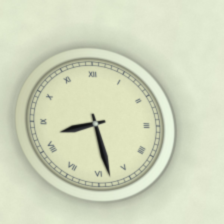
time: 8:28
